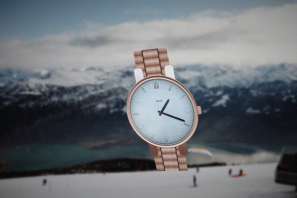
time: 1:19
